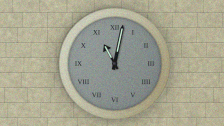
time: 11:02
